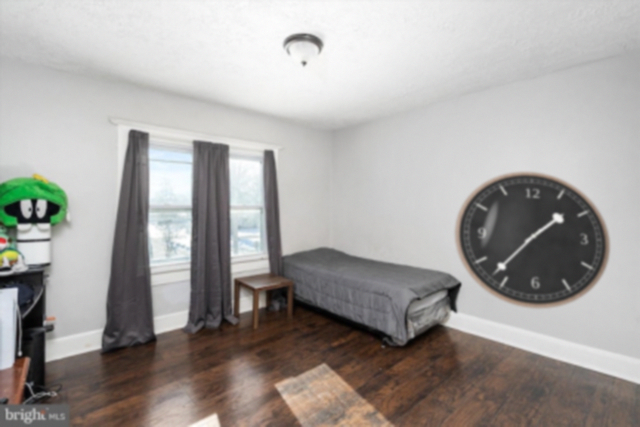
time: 1:37
